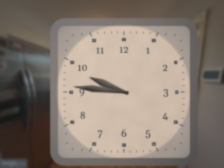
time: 9:46
